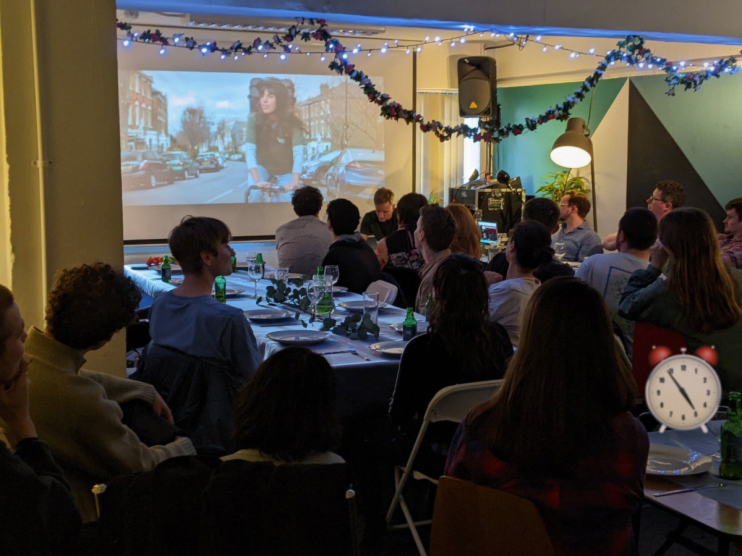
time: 4:54
